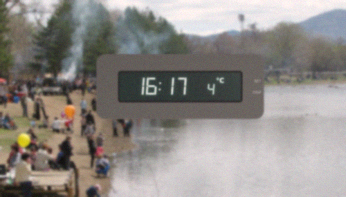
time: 16:17
